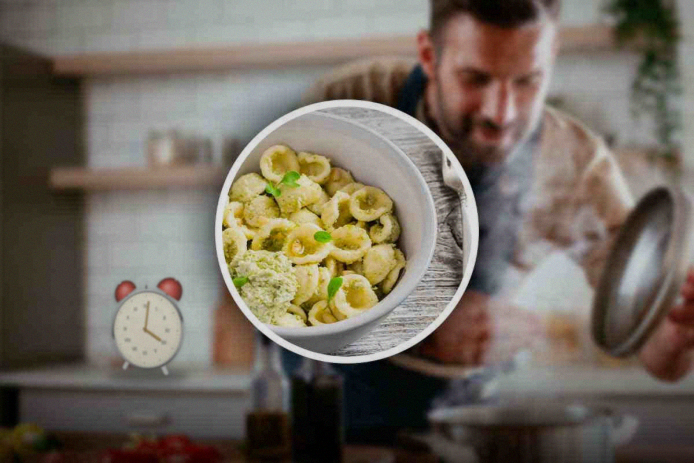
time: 4:01
